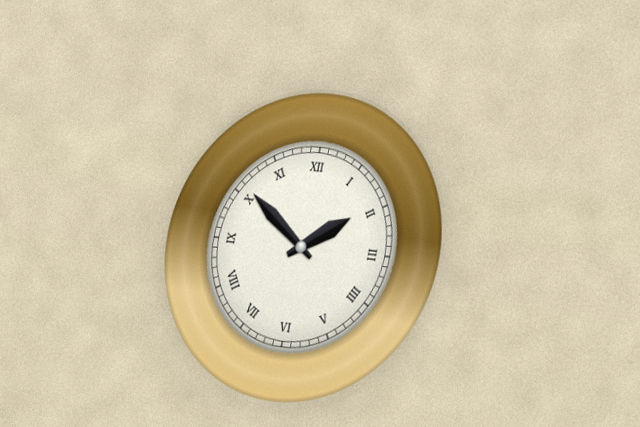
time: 1:51
